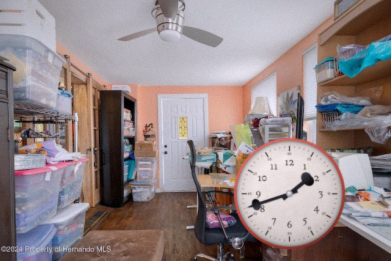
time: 1:42
